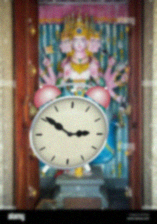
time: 2:51
